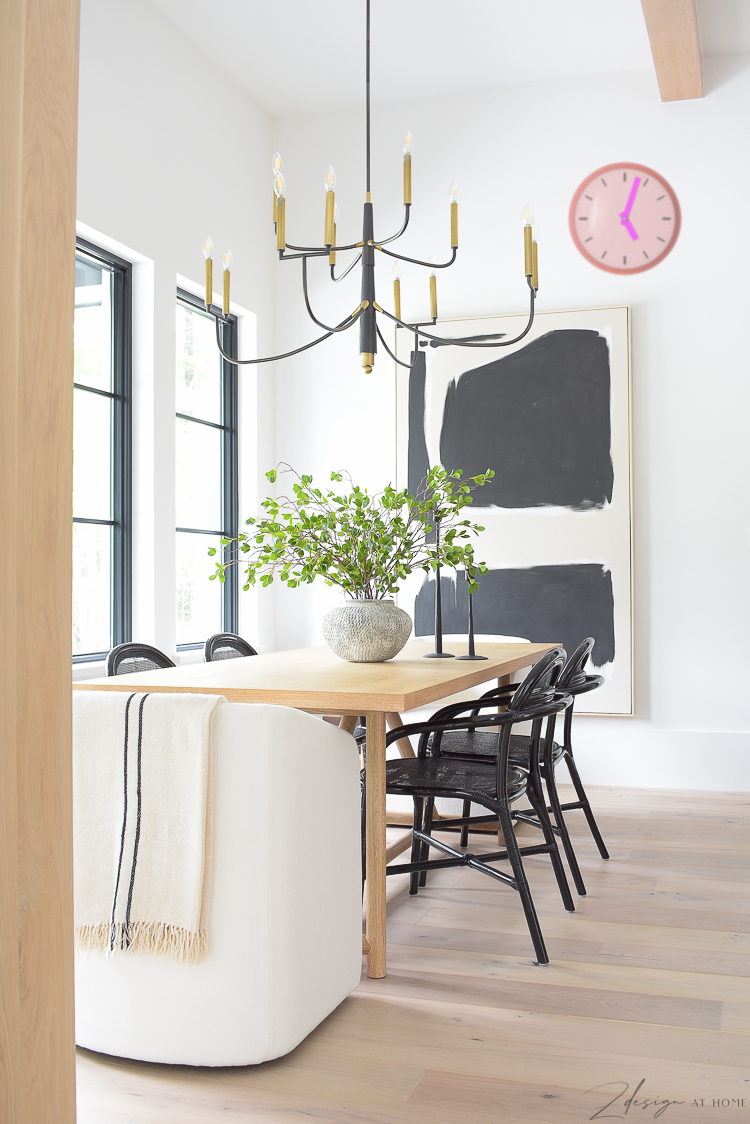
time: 5:03
